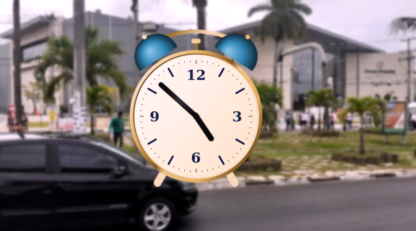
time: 4:52
